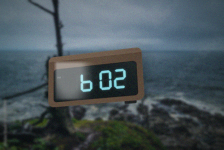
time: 6:02
